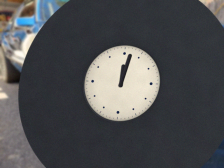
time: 12:02
